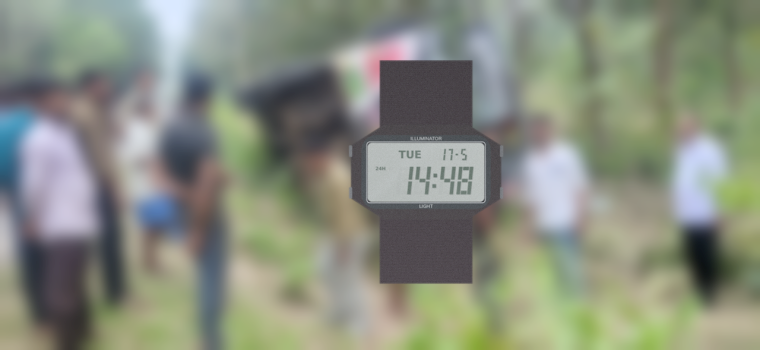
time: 14:48
